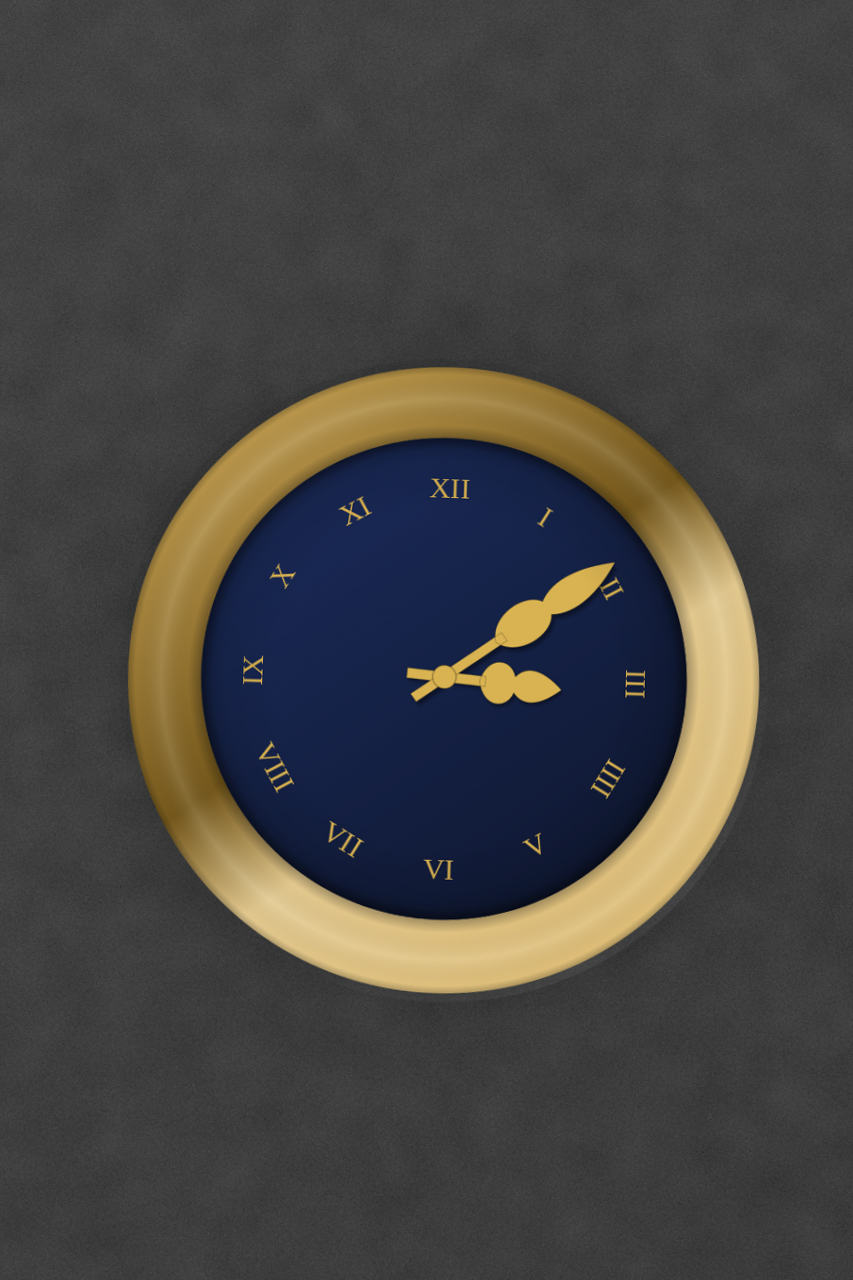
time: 3:09
